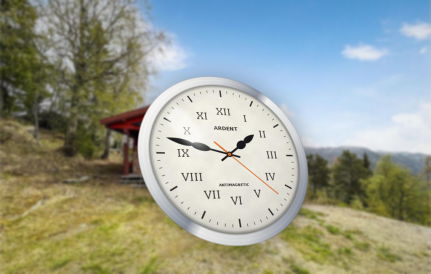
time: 1:47:22
